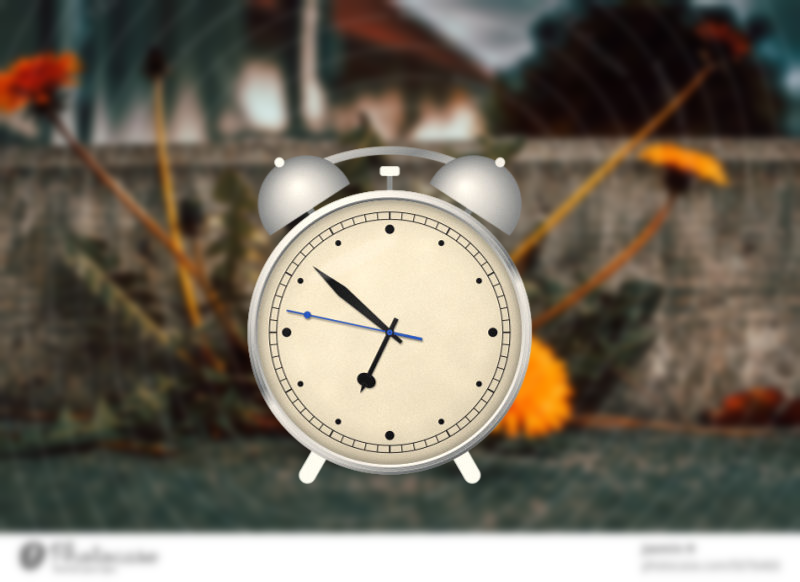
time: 6:51:47
